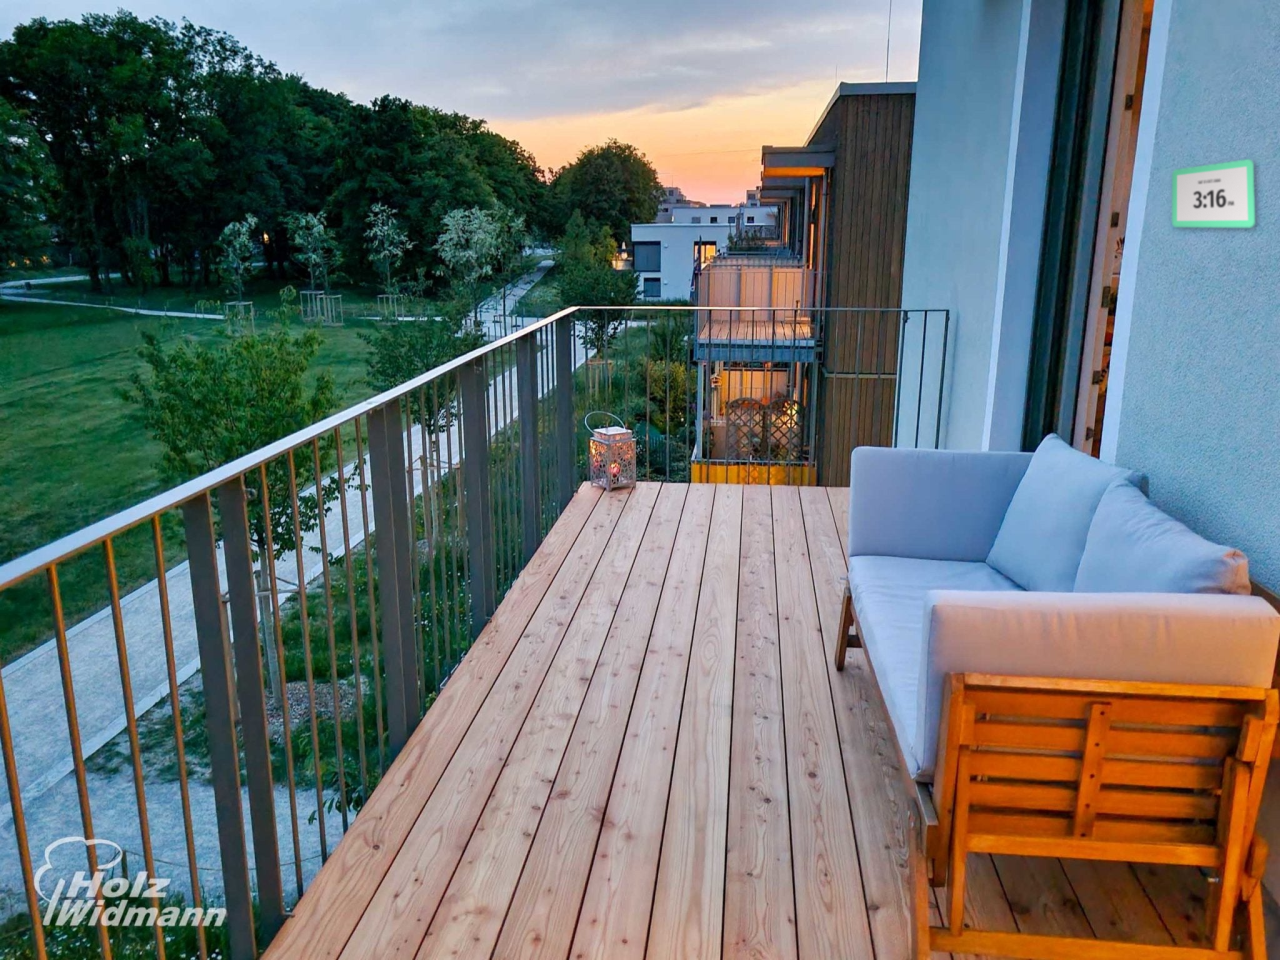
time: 3:16
